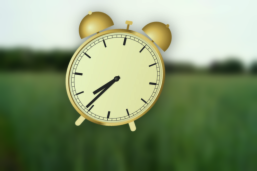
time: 7:36
